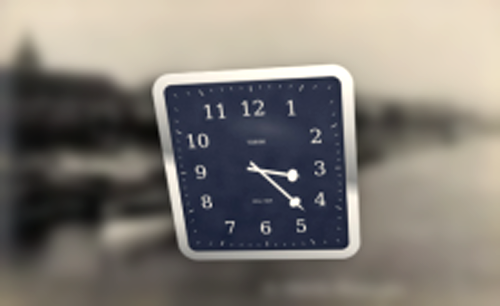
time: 3:23
